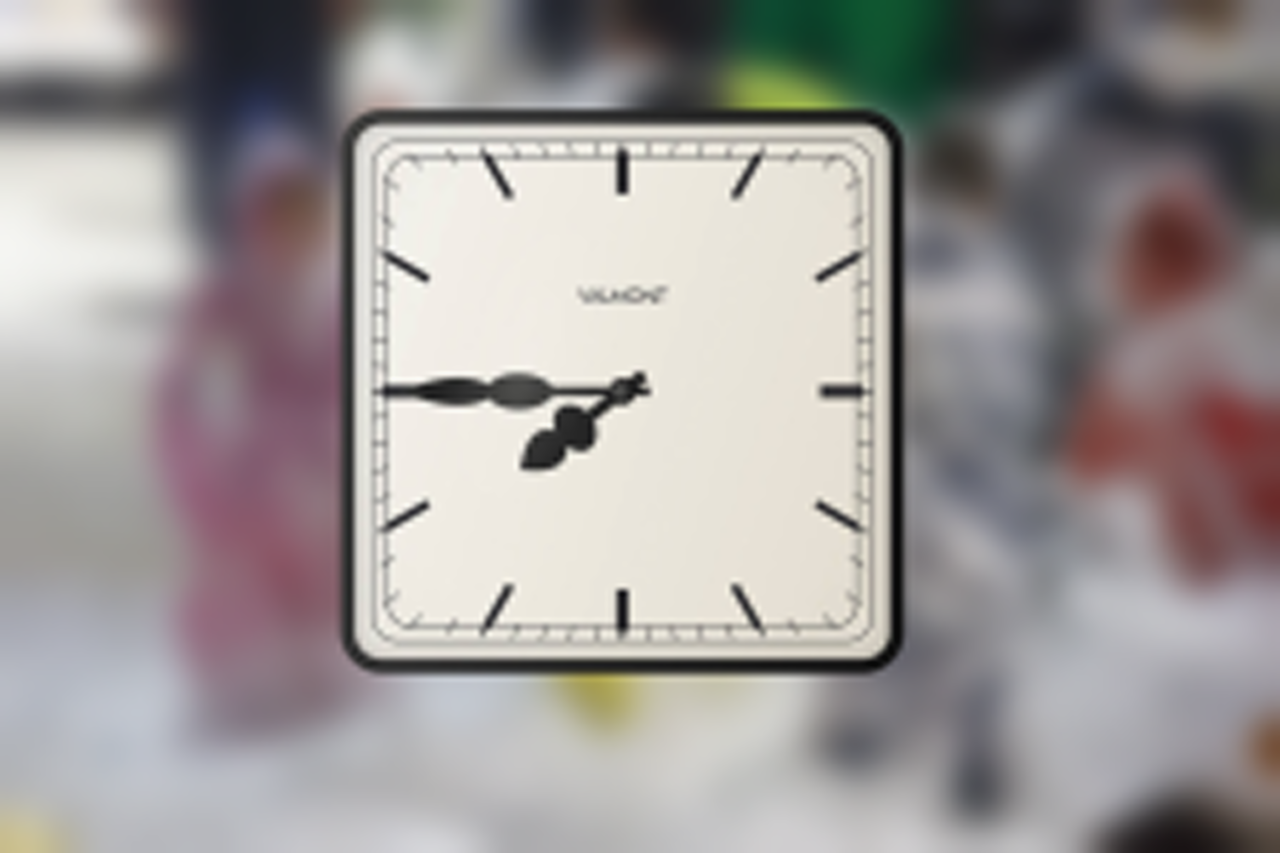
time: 7:45
